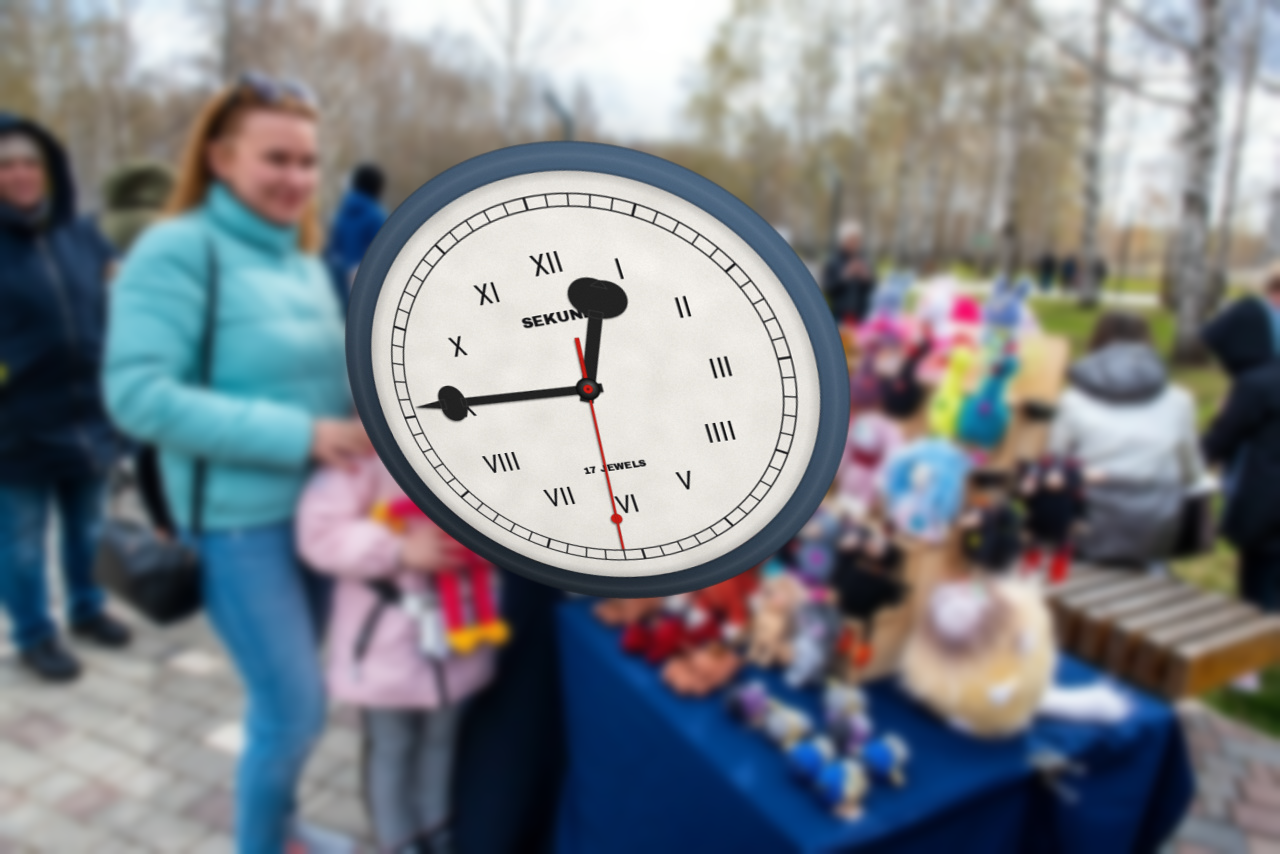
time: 12:45:31
